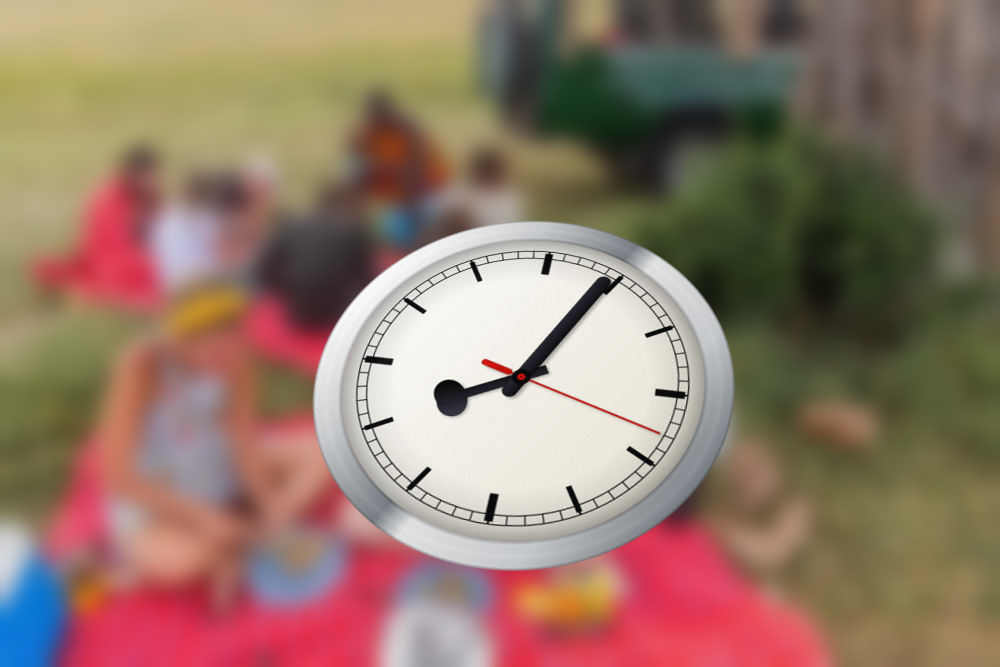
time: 8:04:18
